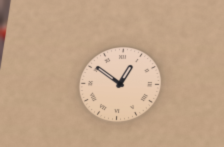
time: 12:51
